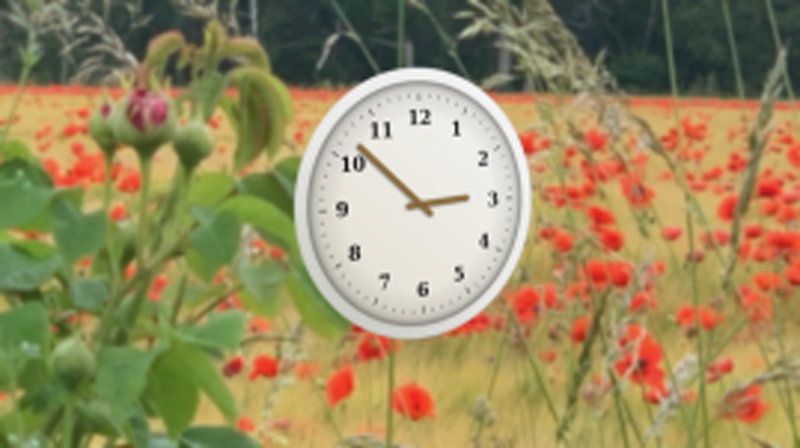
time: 2:52
